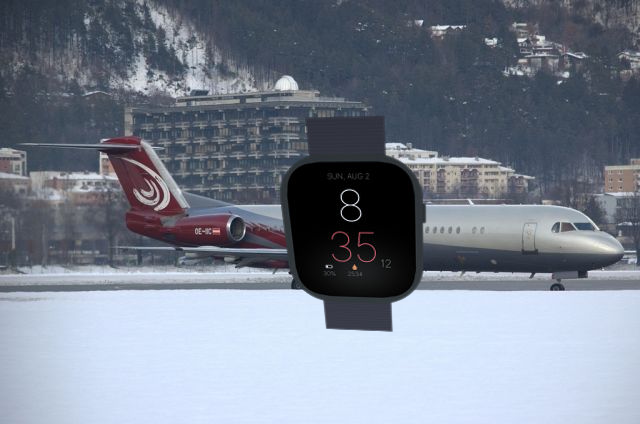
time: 8:35:12
